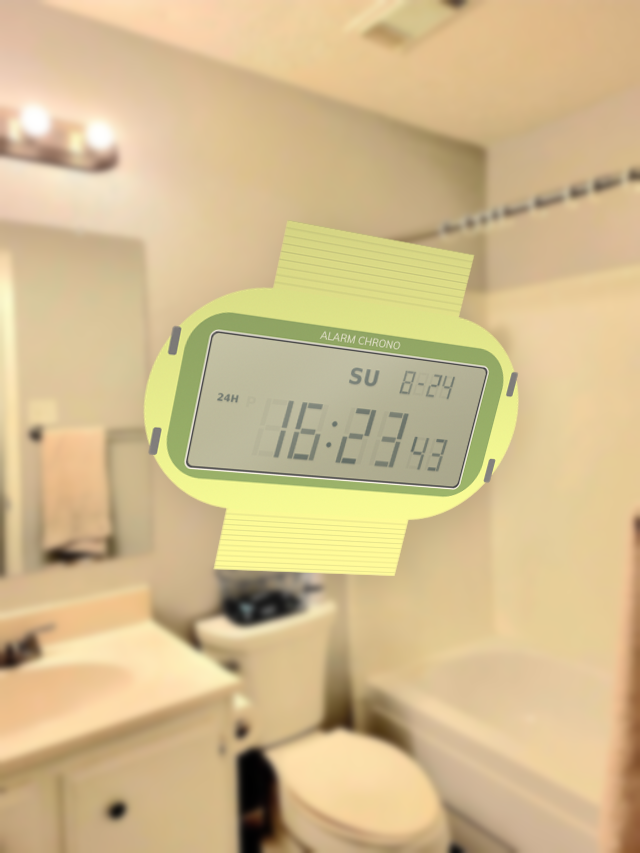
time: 16:23:43
